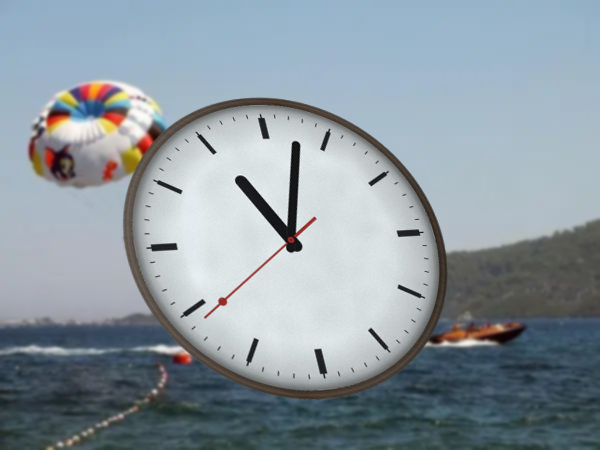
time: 11:02:39
